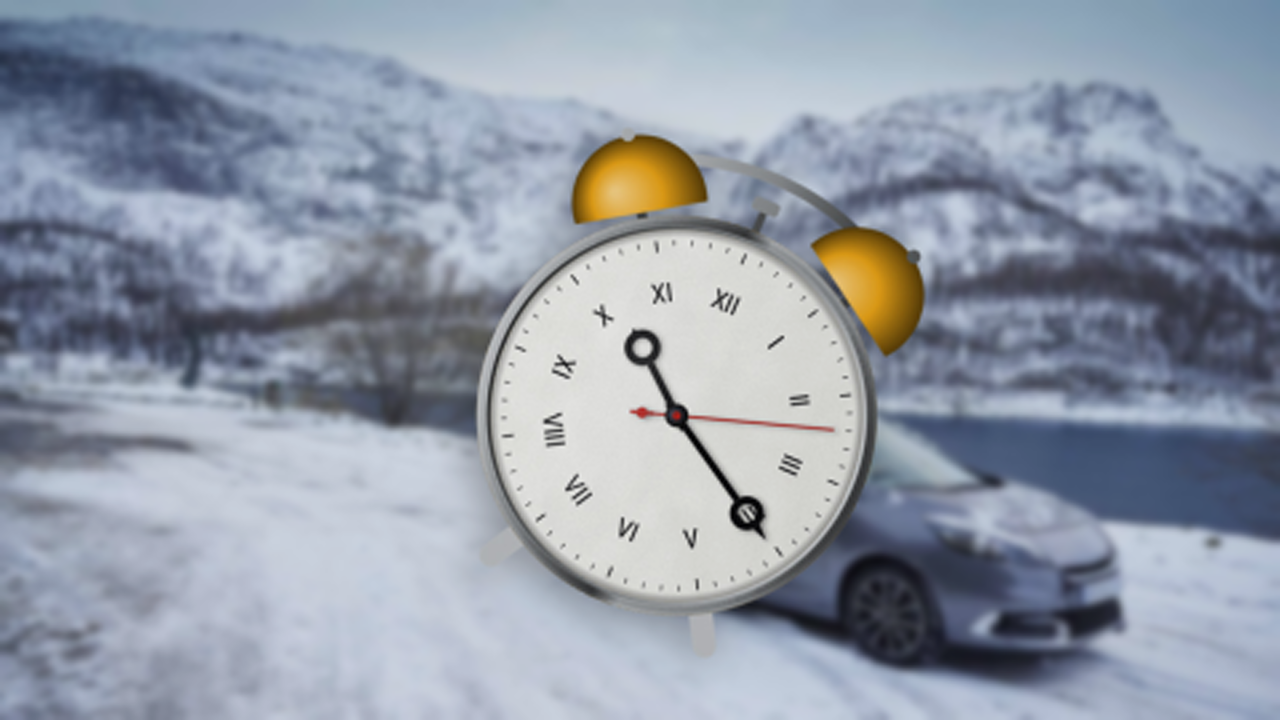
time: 10:20:12
